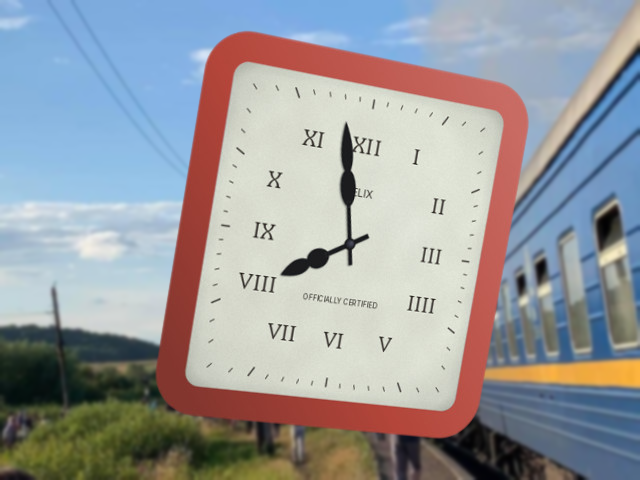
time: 7:58
